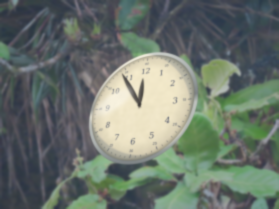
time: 11:54
